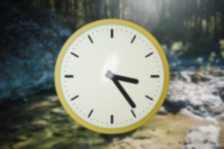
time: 3:24
